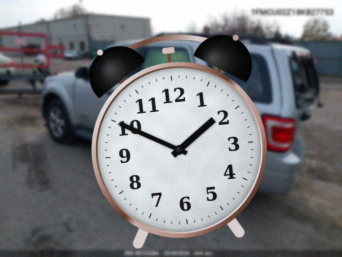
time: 1:50
